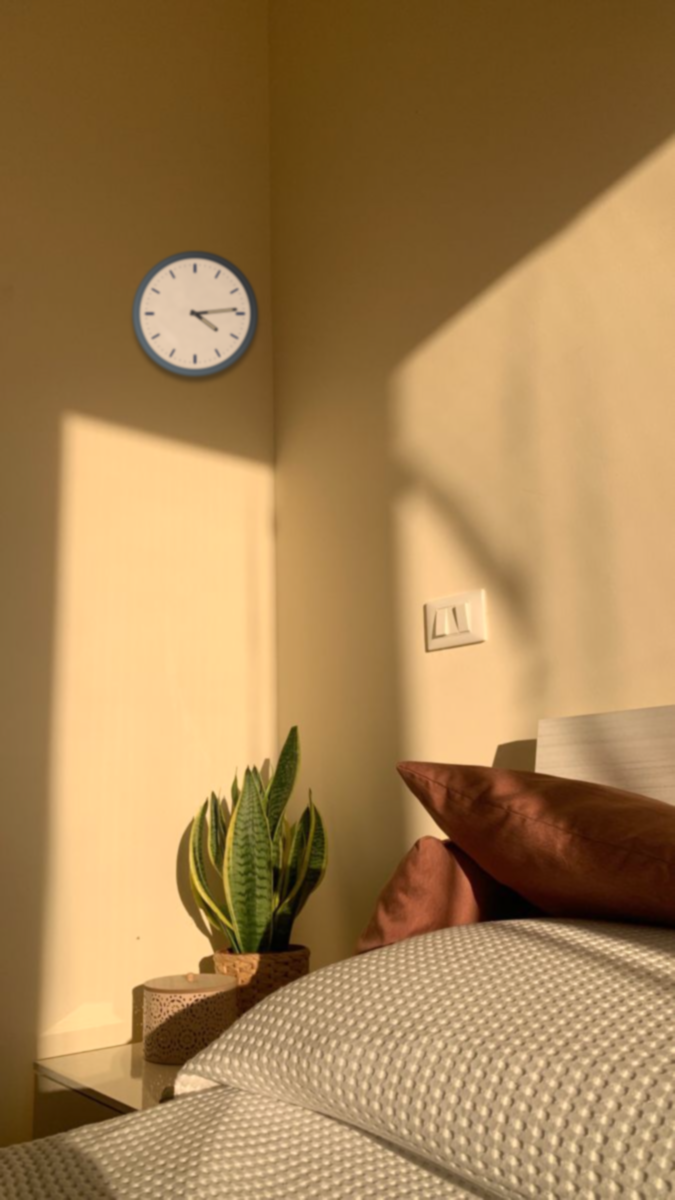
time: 4:14
